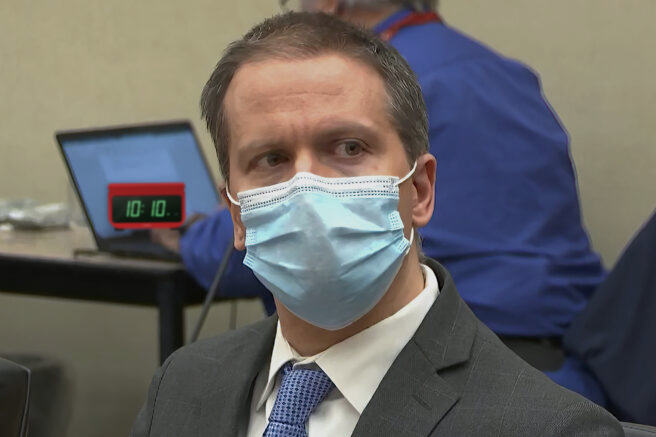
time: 10:10
